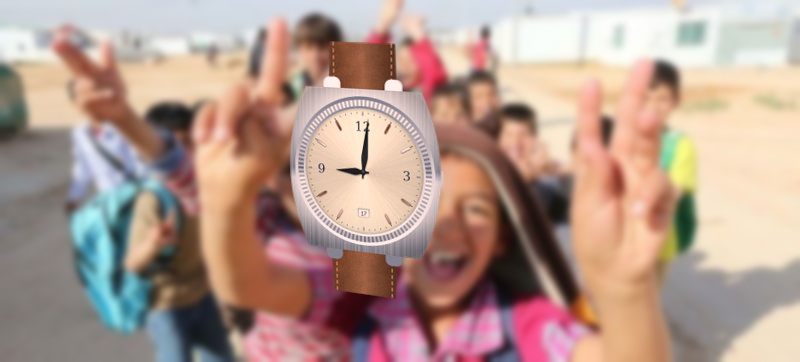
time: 9:01
